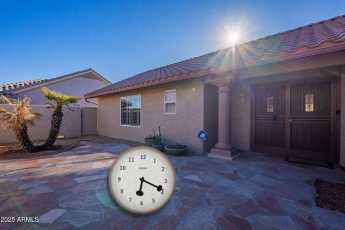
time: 6:19
